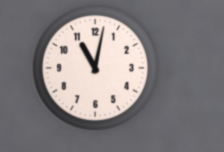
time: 11:02
